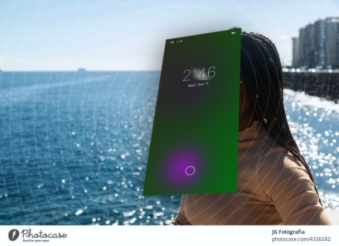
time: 2:46
